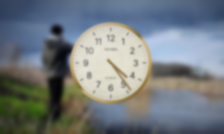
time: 4:24
